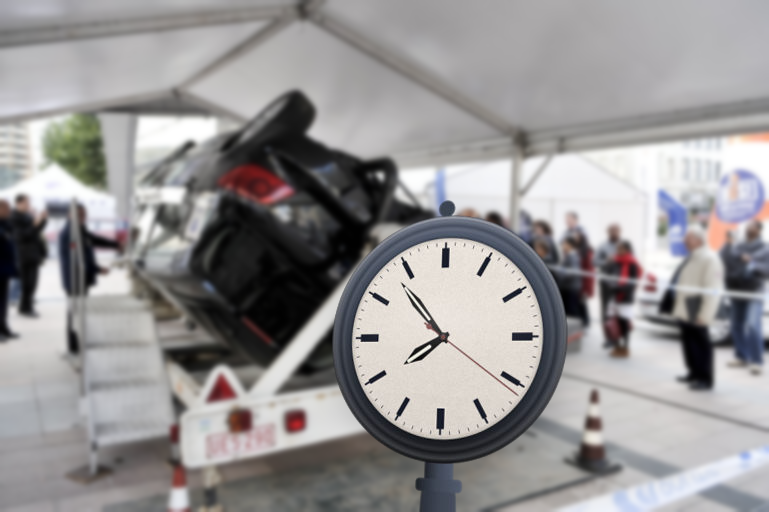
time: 7:53:21
